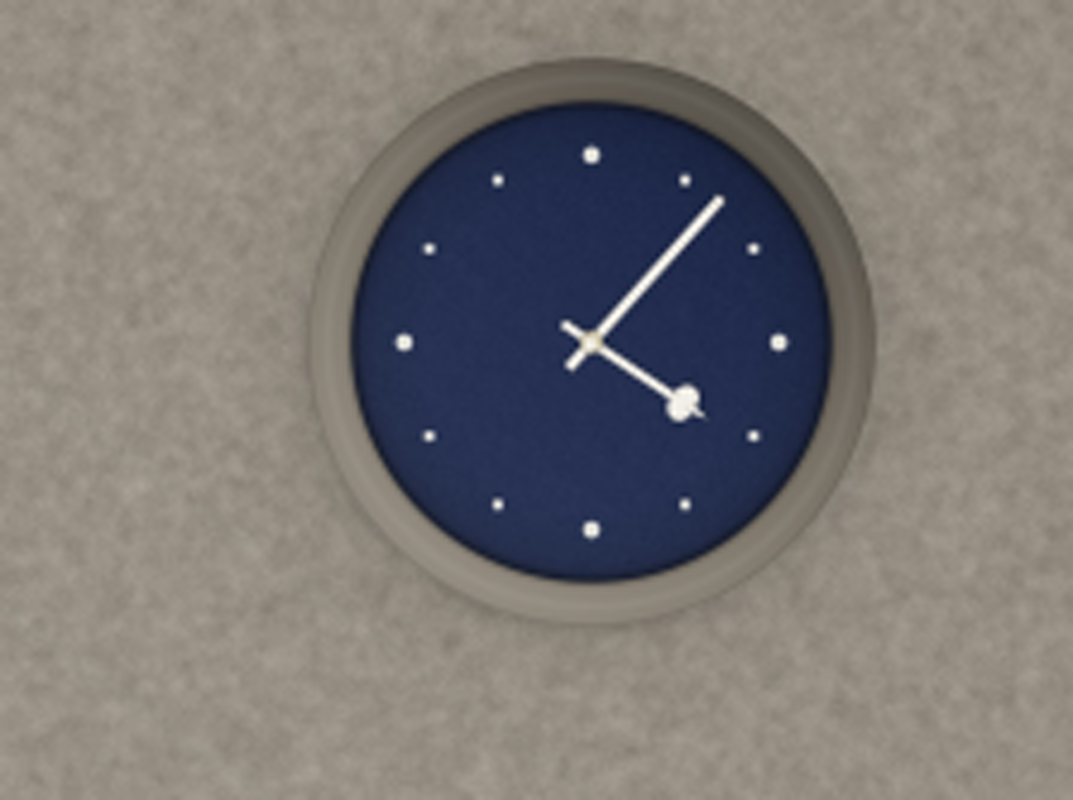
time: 4:07
